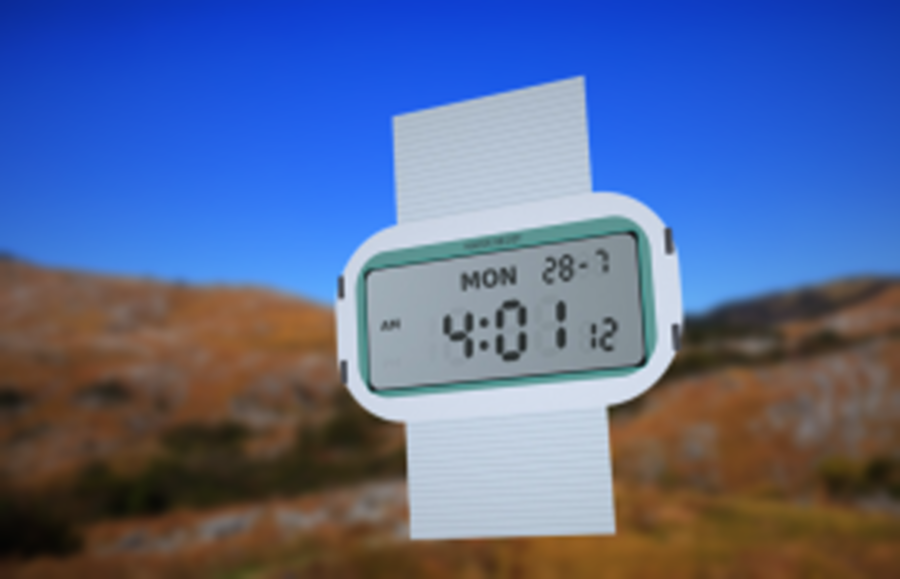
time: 4:01:12
